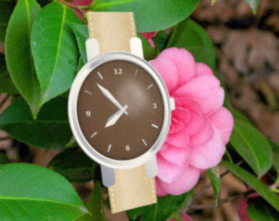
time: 7:53
